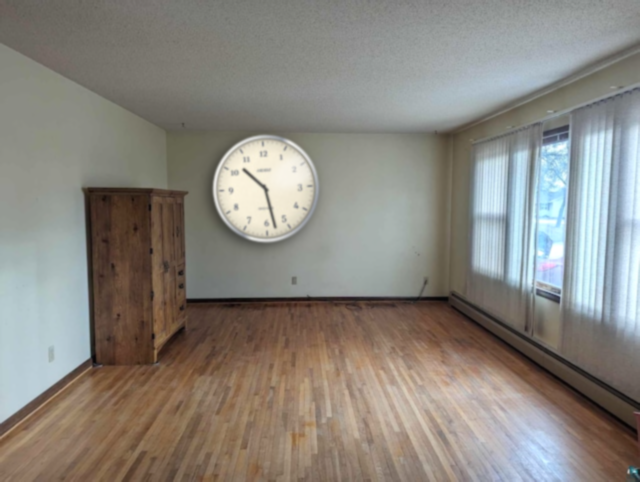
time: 10:28
